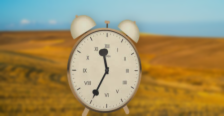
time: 11:35
